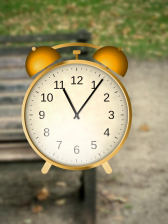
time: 11:06
